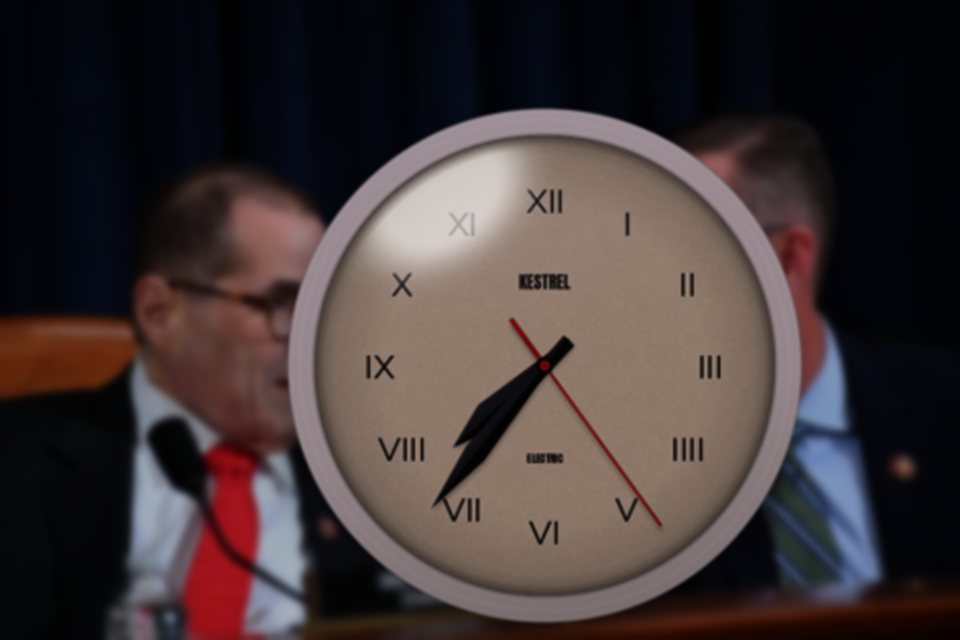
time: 7:36:24
